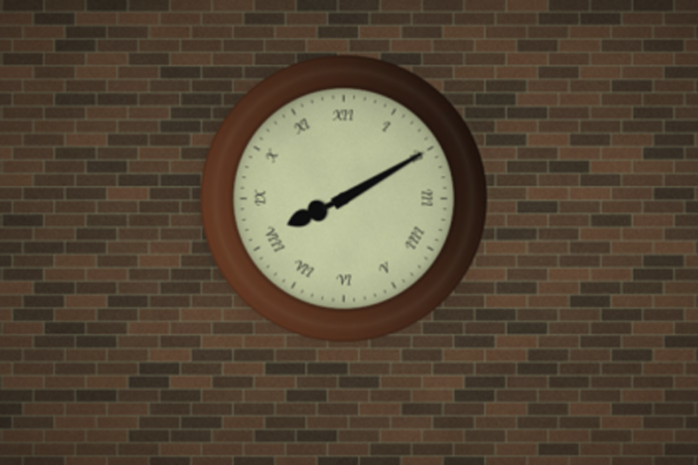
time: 8:10
